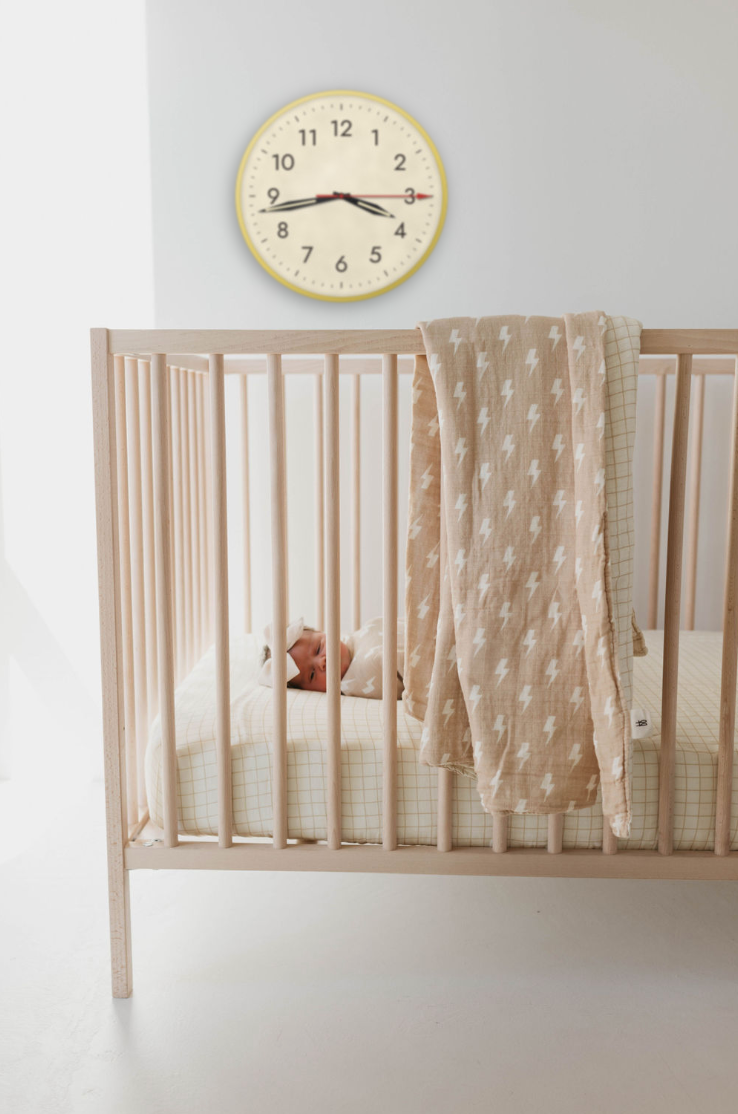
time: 3:43:15
